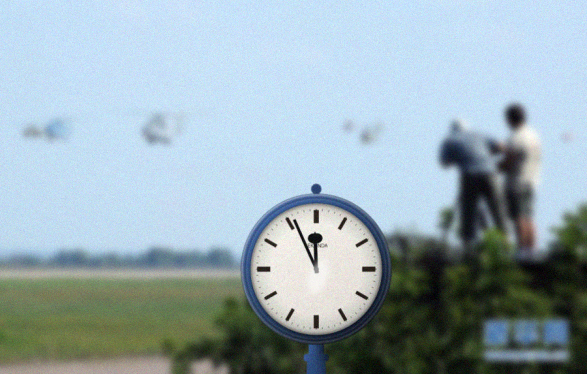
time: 11:56
